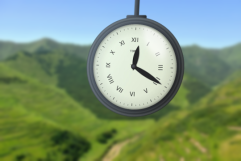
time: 12:20
